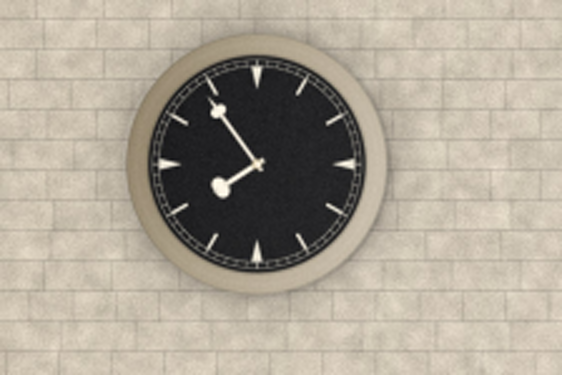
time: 7:54
